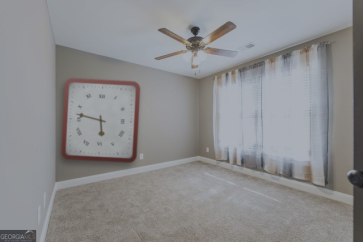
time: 5:47
